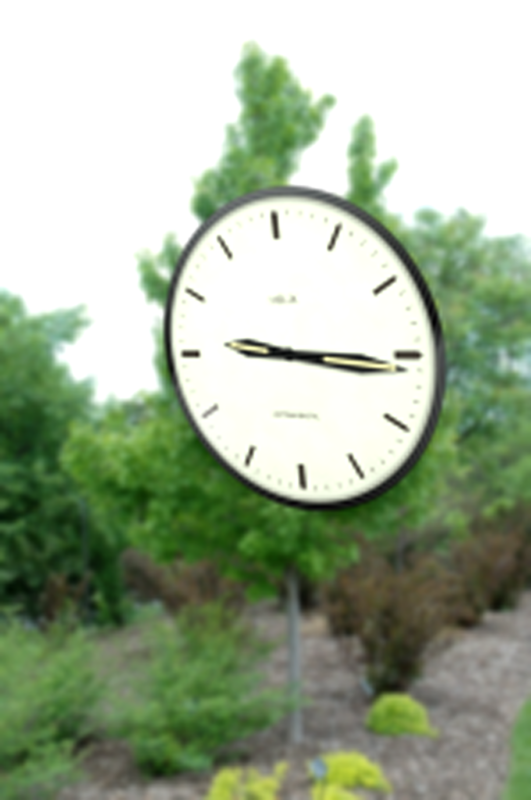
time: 9:16
